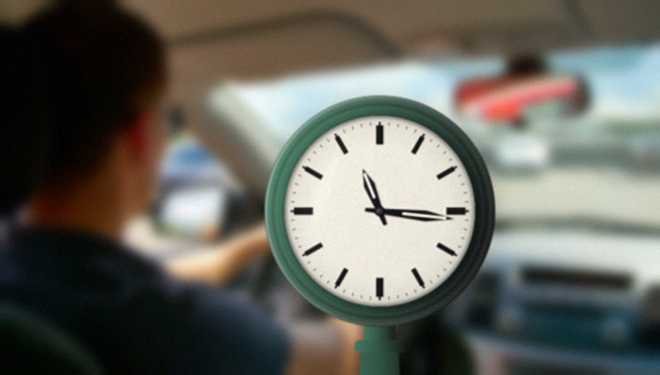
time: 11:16
